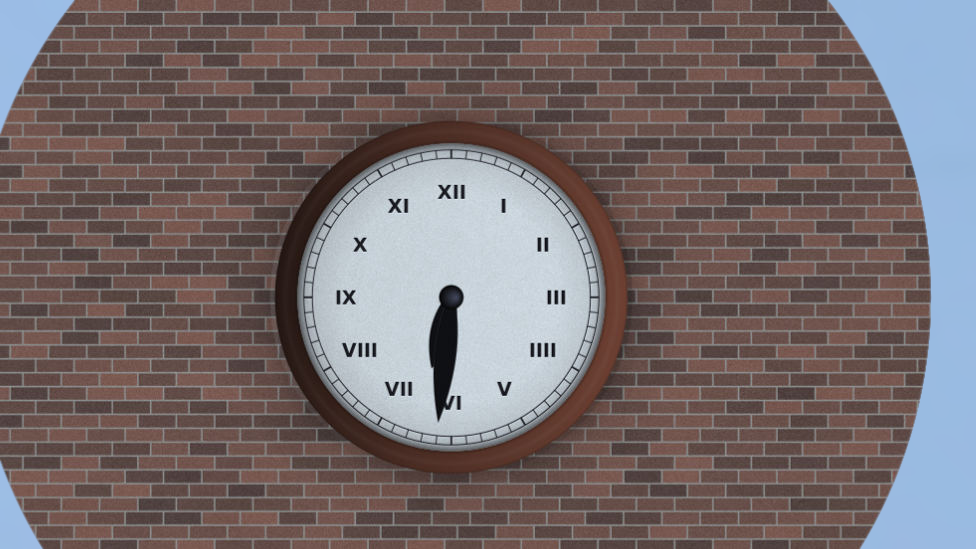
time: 6:31
